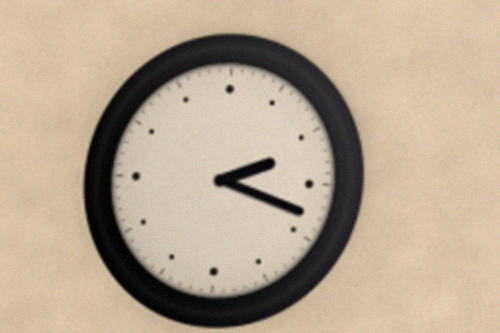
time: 2:18
